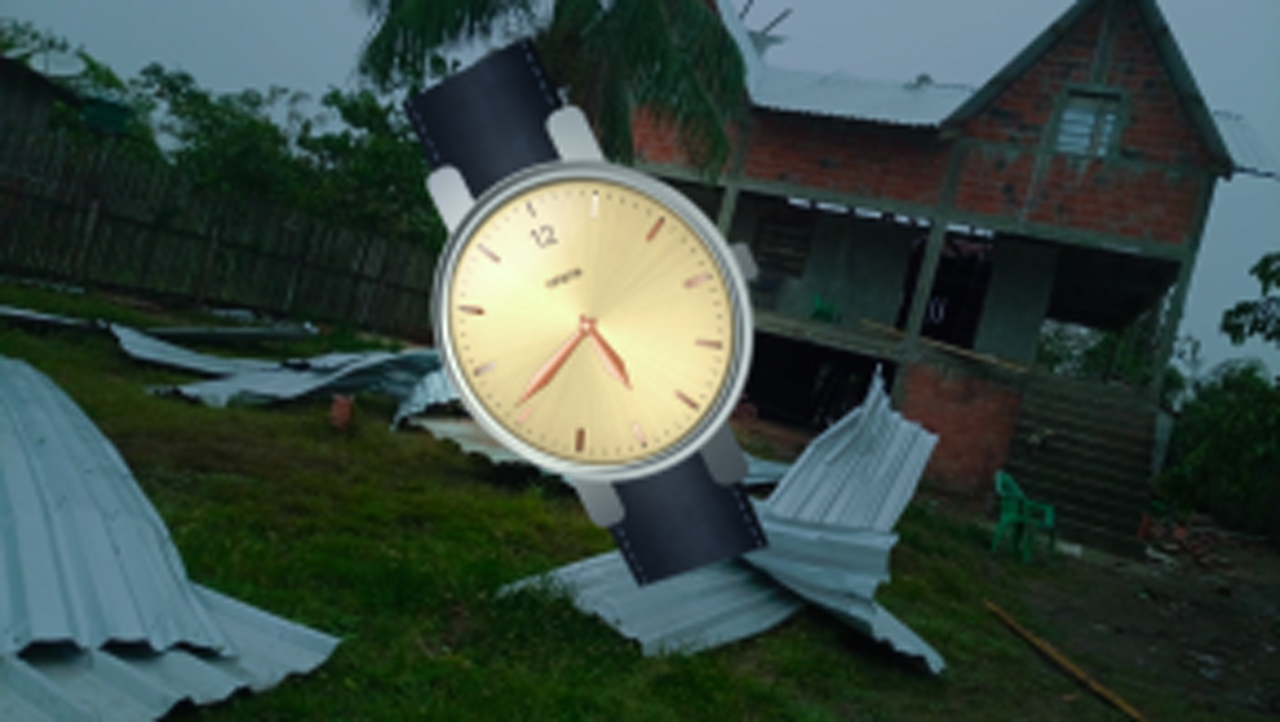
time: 5:41
